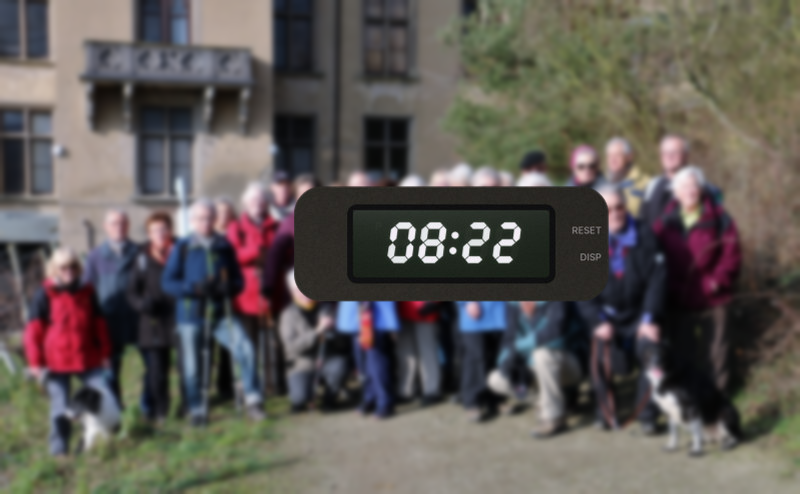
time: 8:22
